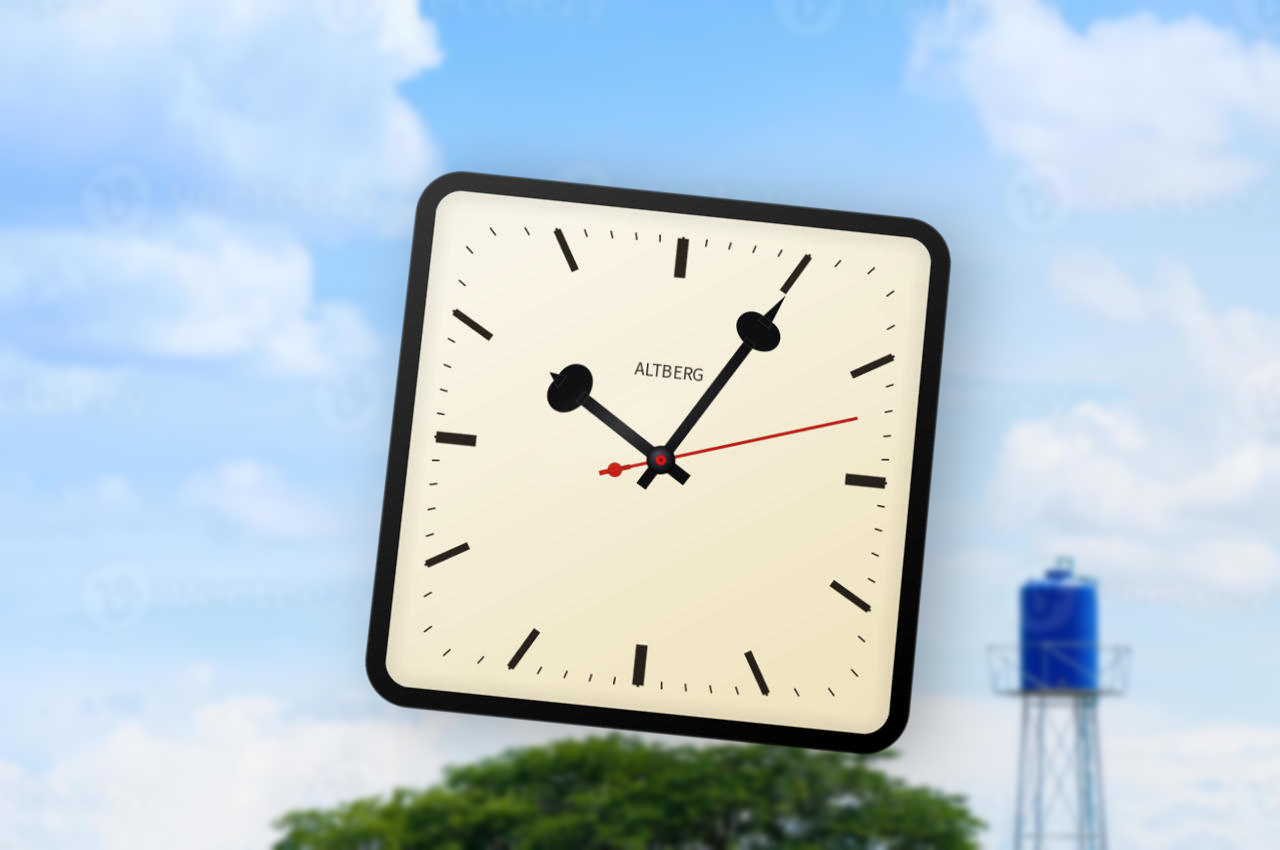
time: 10:05:12
